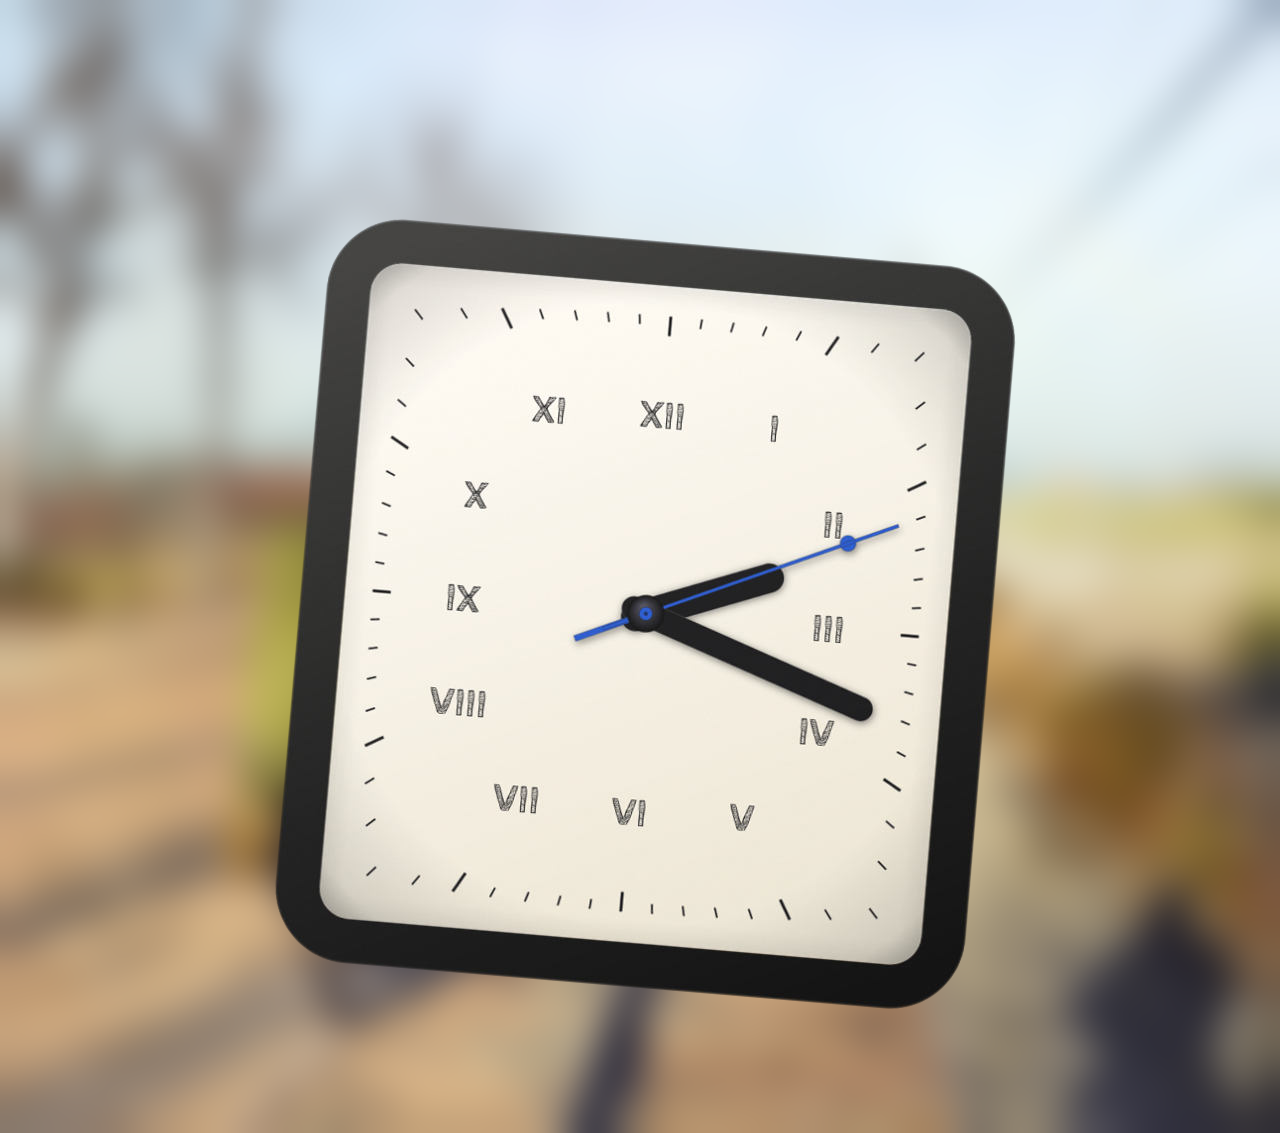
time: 2:18:11
